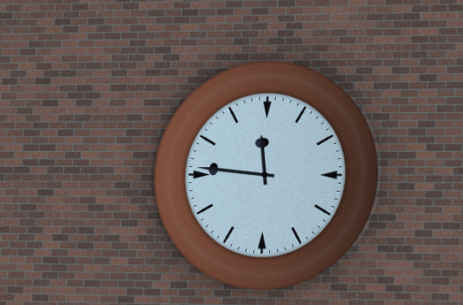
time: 11:46
